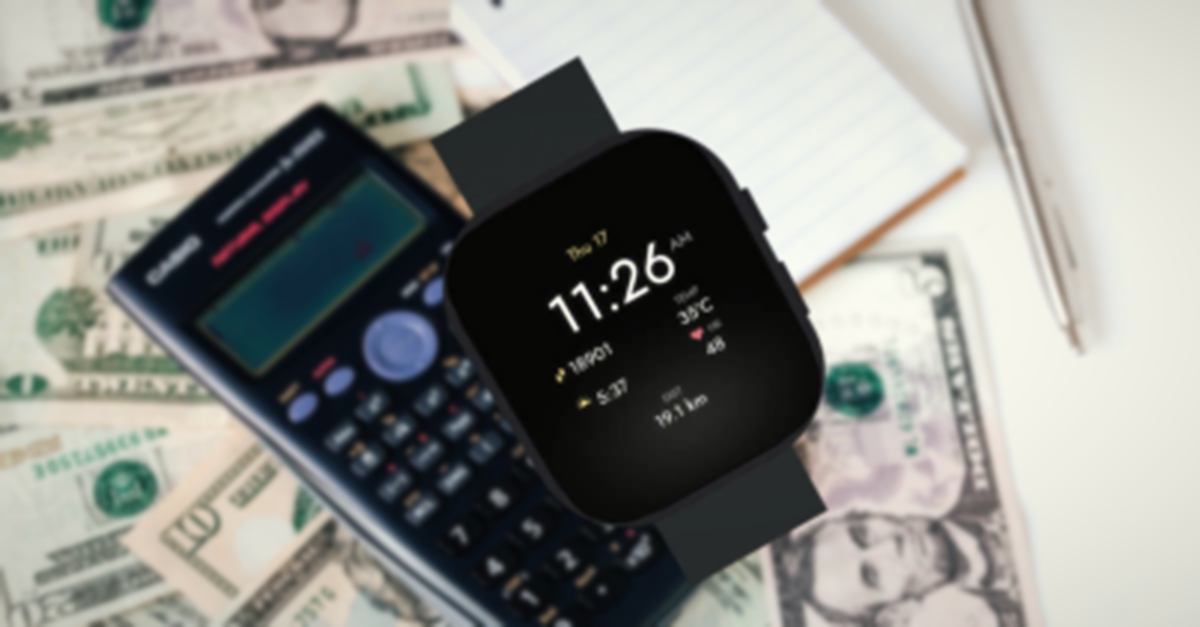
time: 11:26
